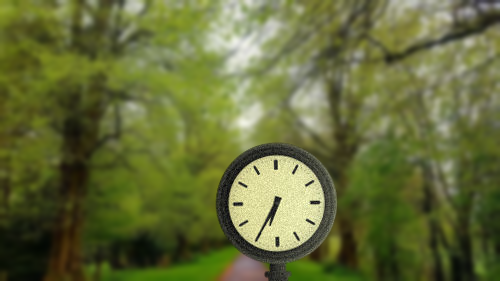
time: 6:35
